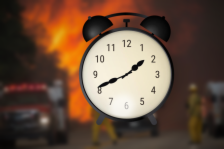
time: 1:41
